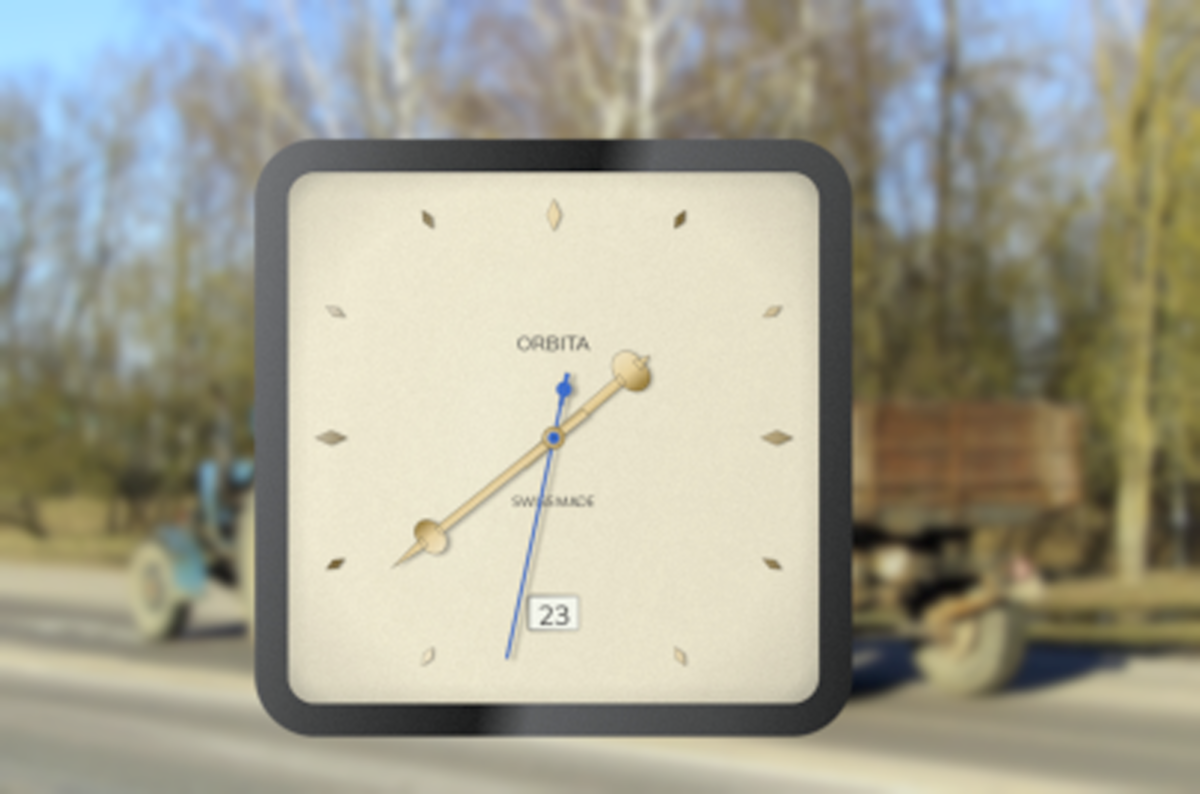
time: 1:38:32
